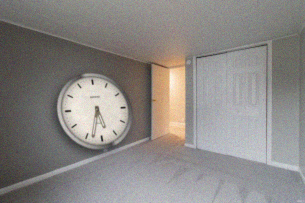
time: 5:33
